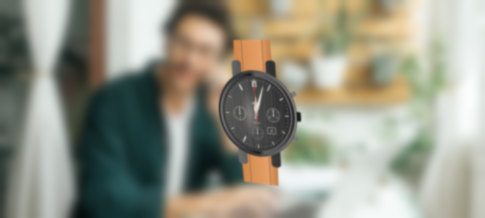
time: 12:03
